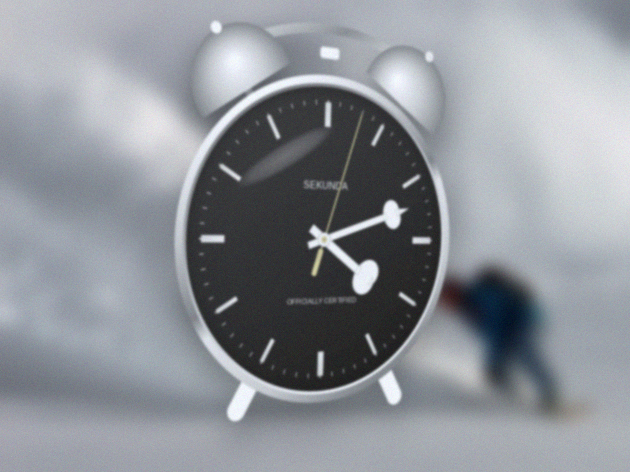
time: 4:12:03
